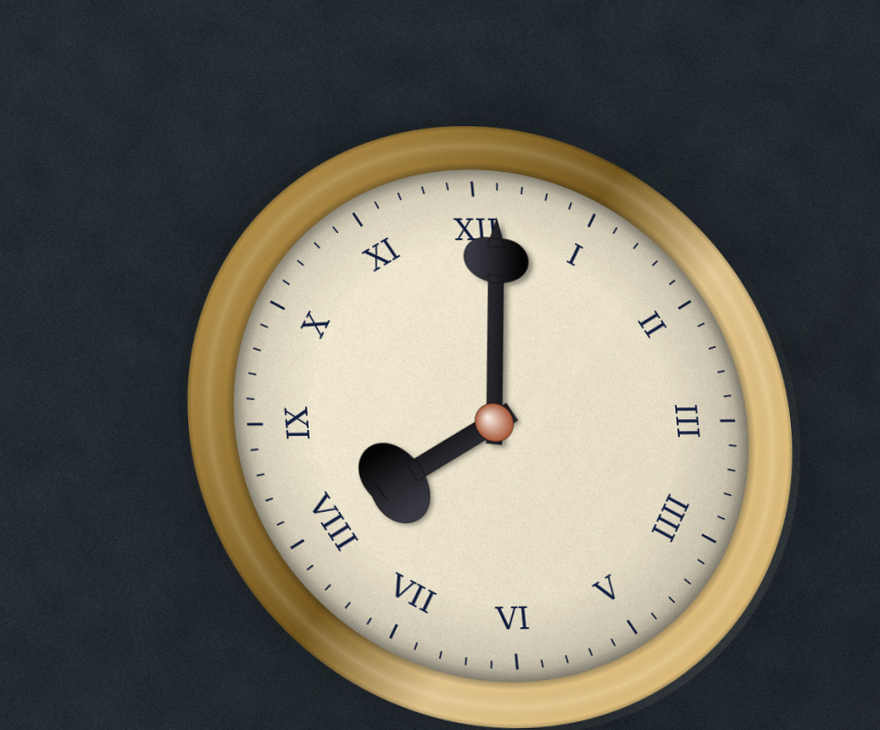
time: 8:01
